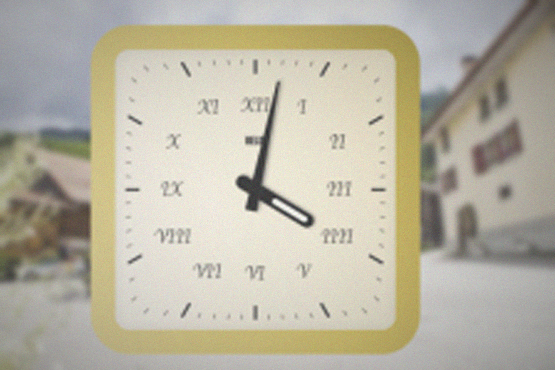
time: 4:02
